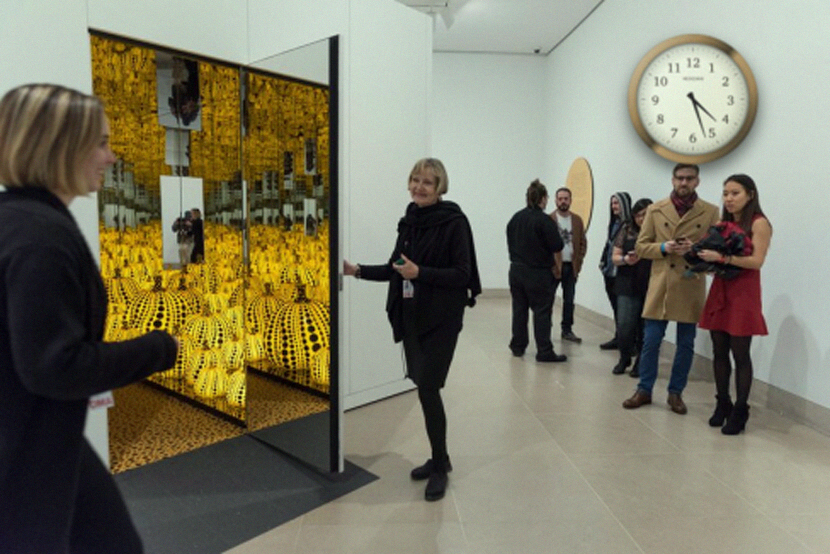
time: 4:27
